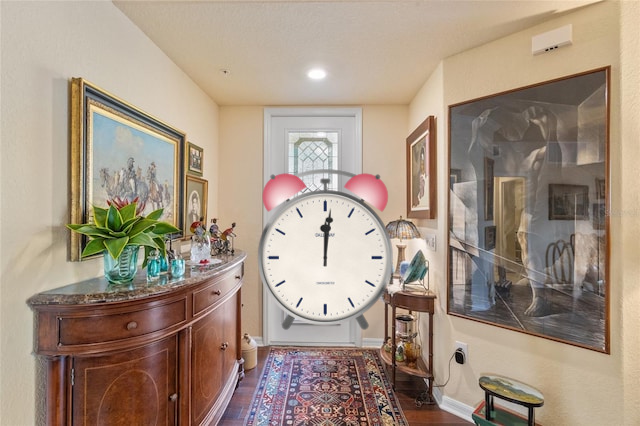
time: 12:01
